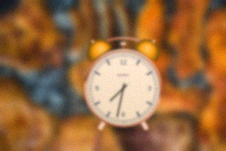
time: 7:32
